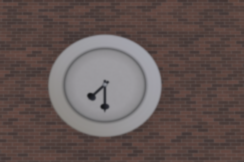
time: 7:30
